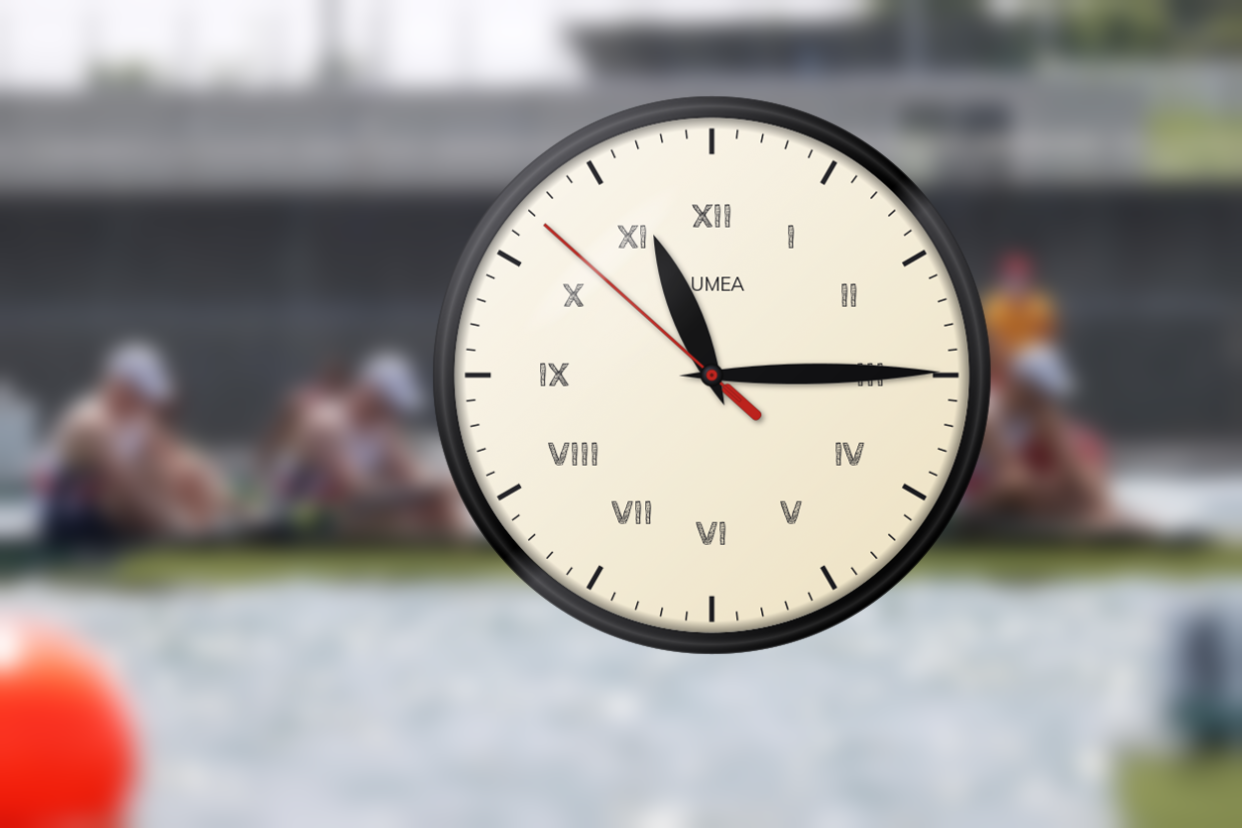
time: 11:14:52
